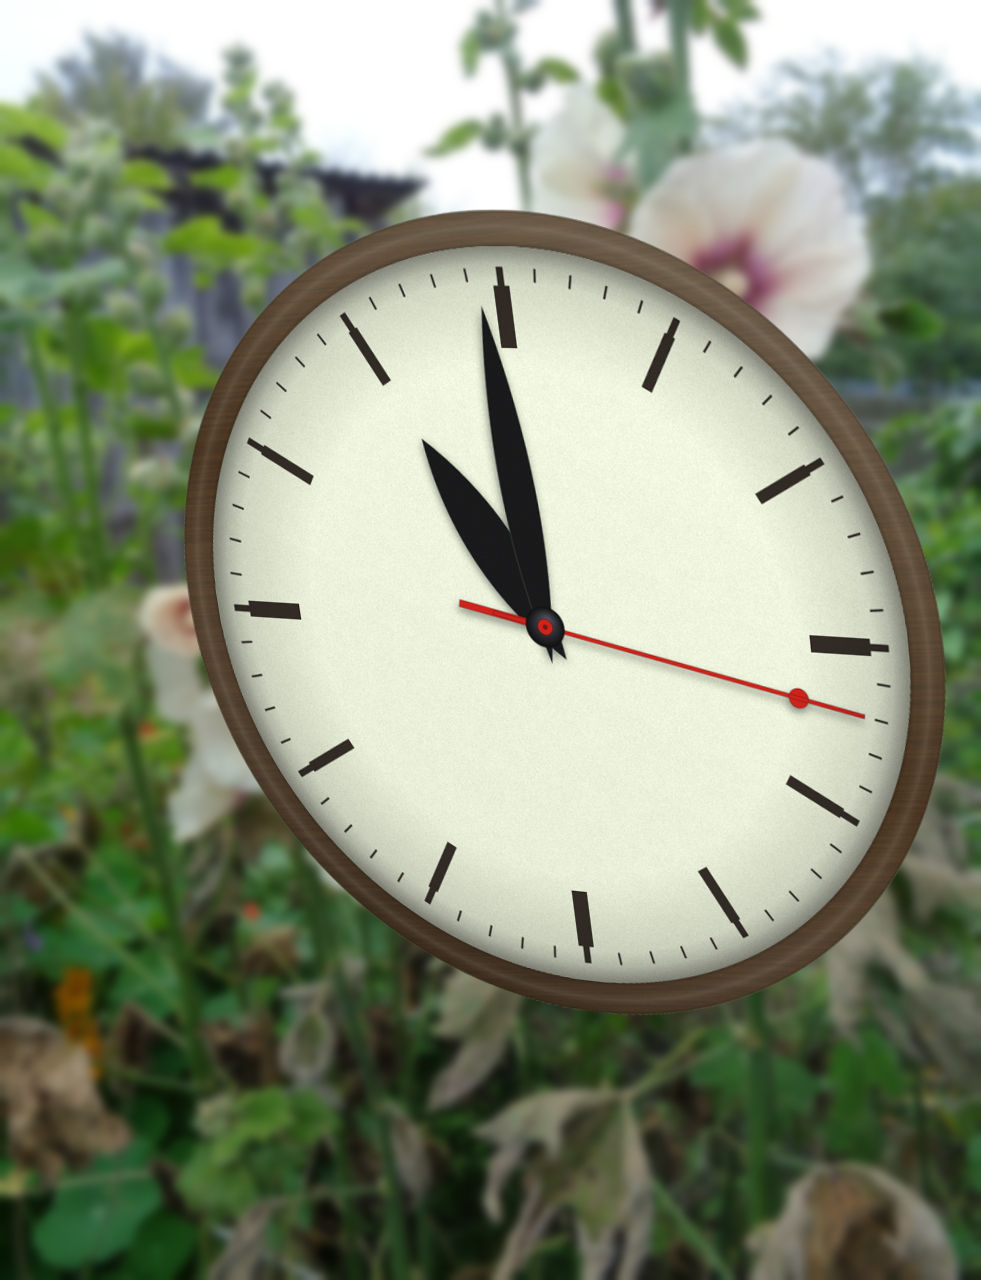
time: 10:59:17
